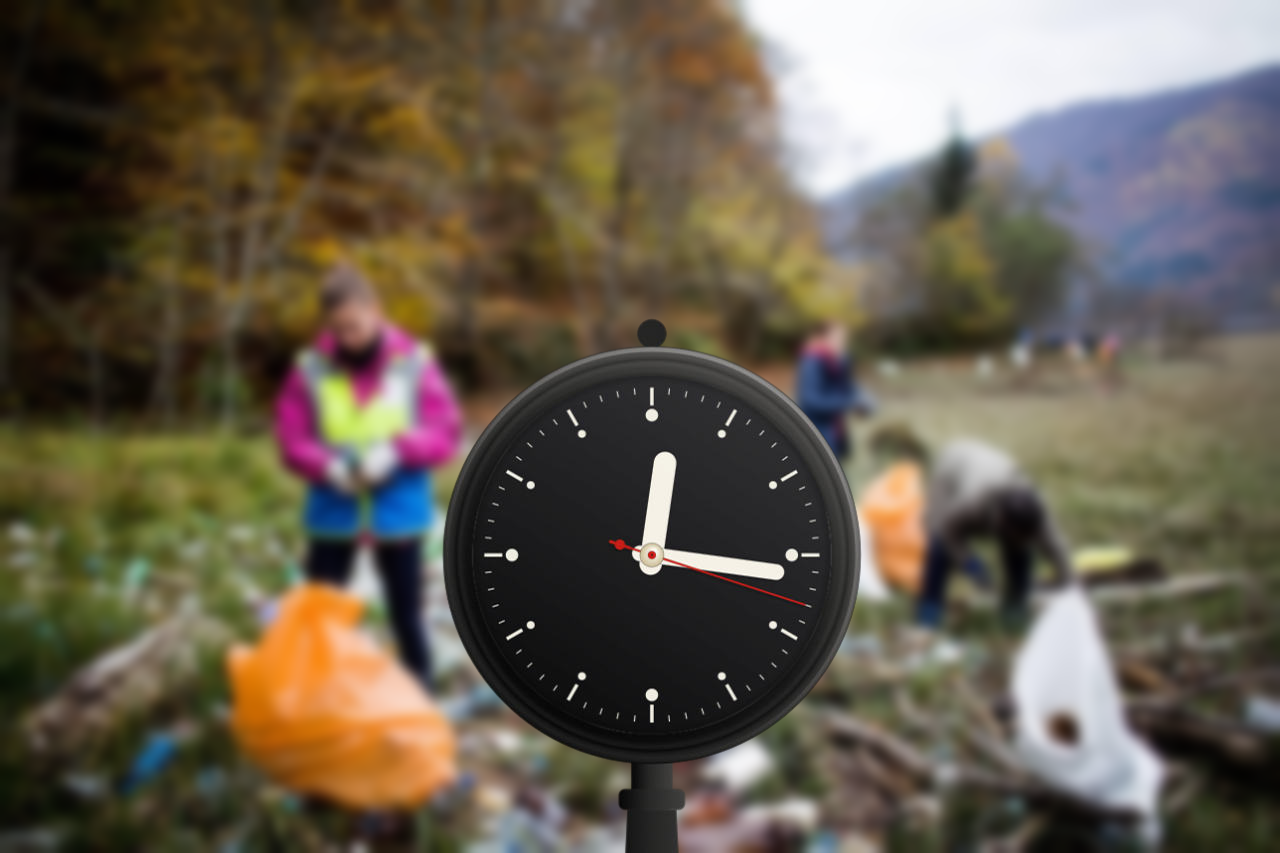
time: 12:16:18
